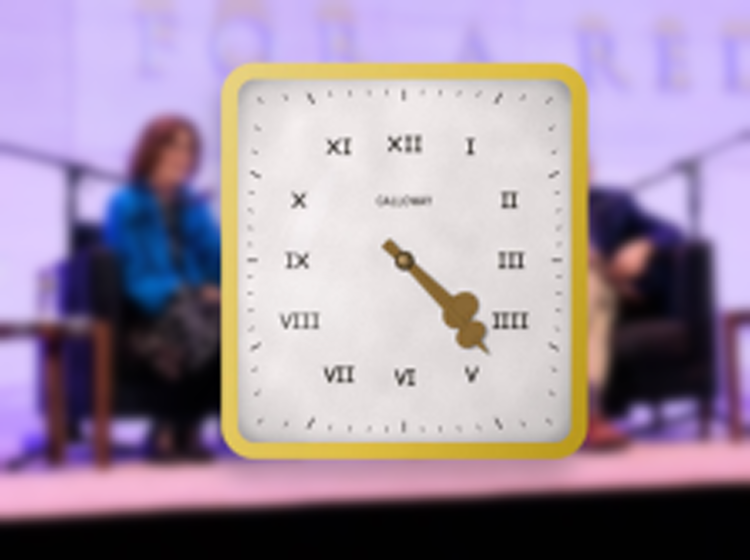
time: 4:23
